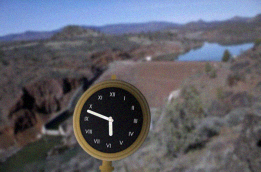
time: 5:48
